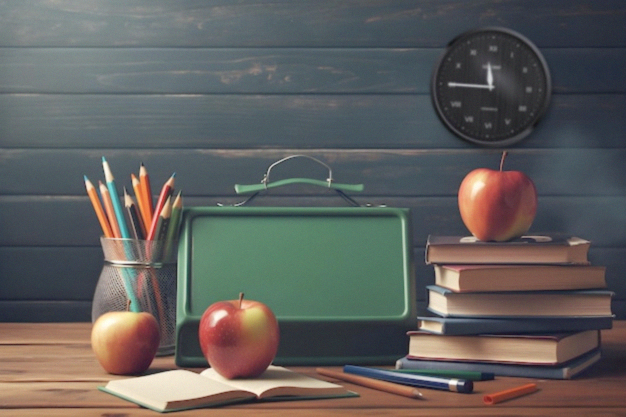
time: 11:45
